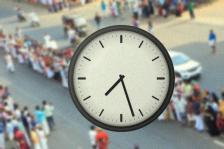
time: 7:27
